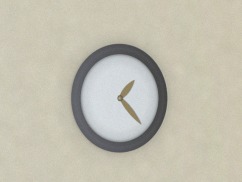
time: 1:23
